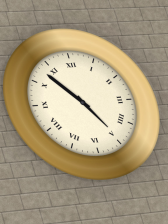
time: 4:53
